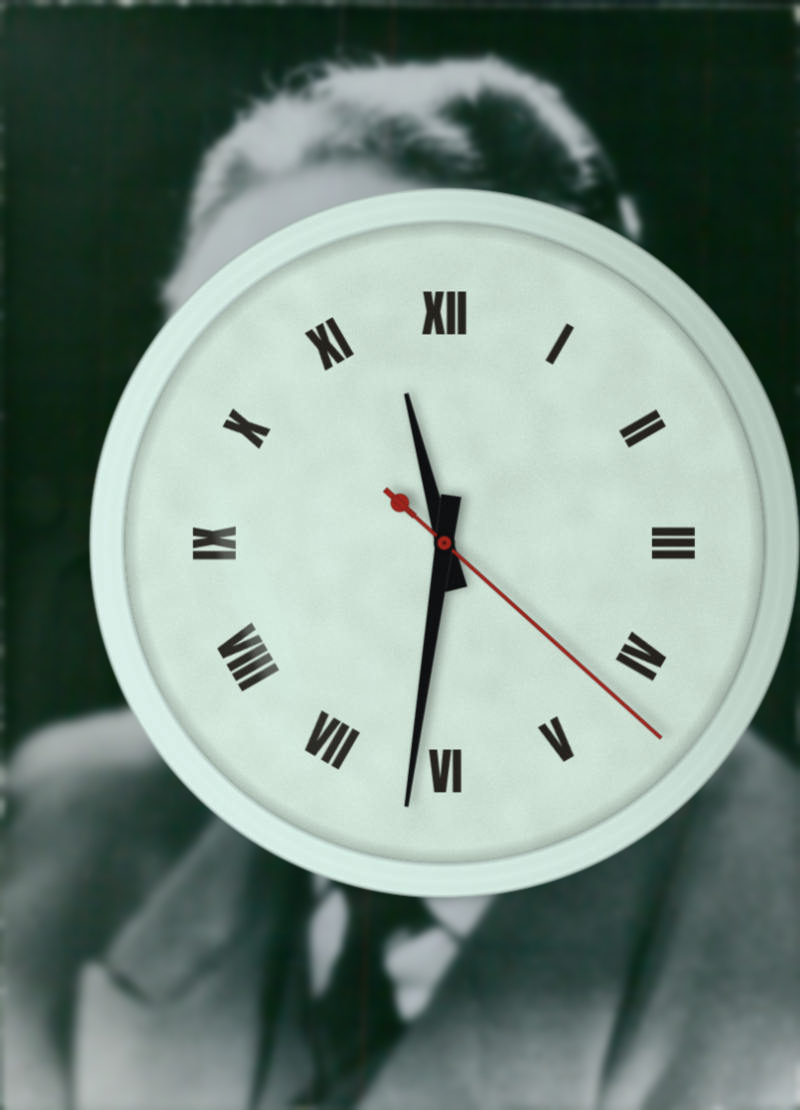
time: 11:31:22
